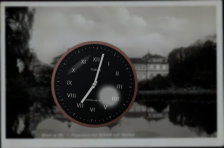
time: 7:02
